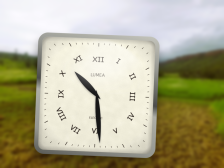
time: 10:29
